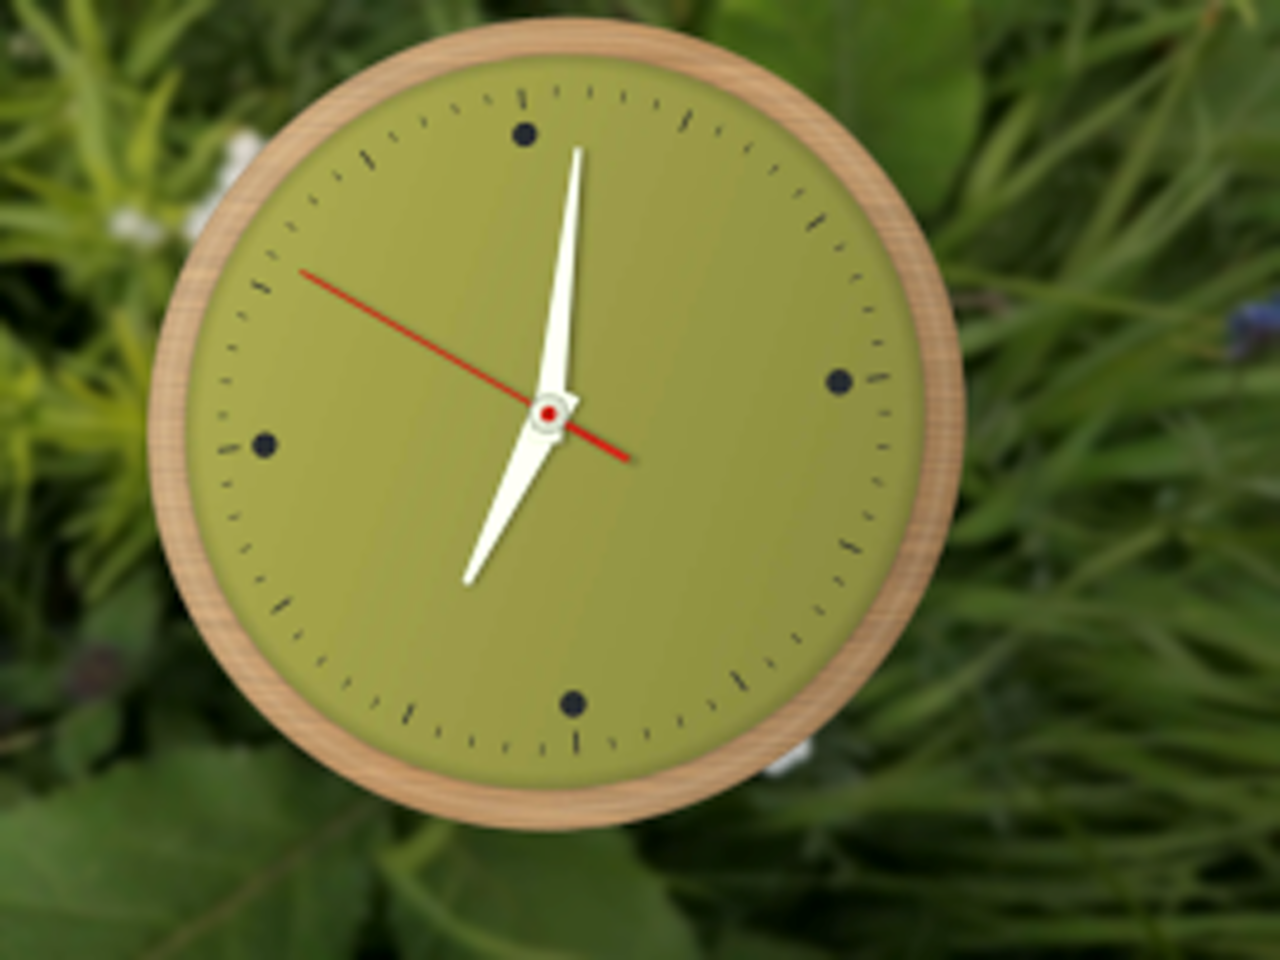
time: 7:01:51
